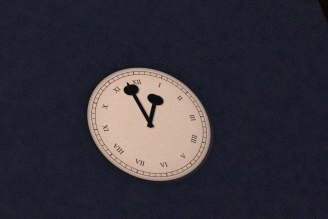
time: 12:58
